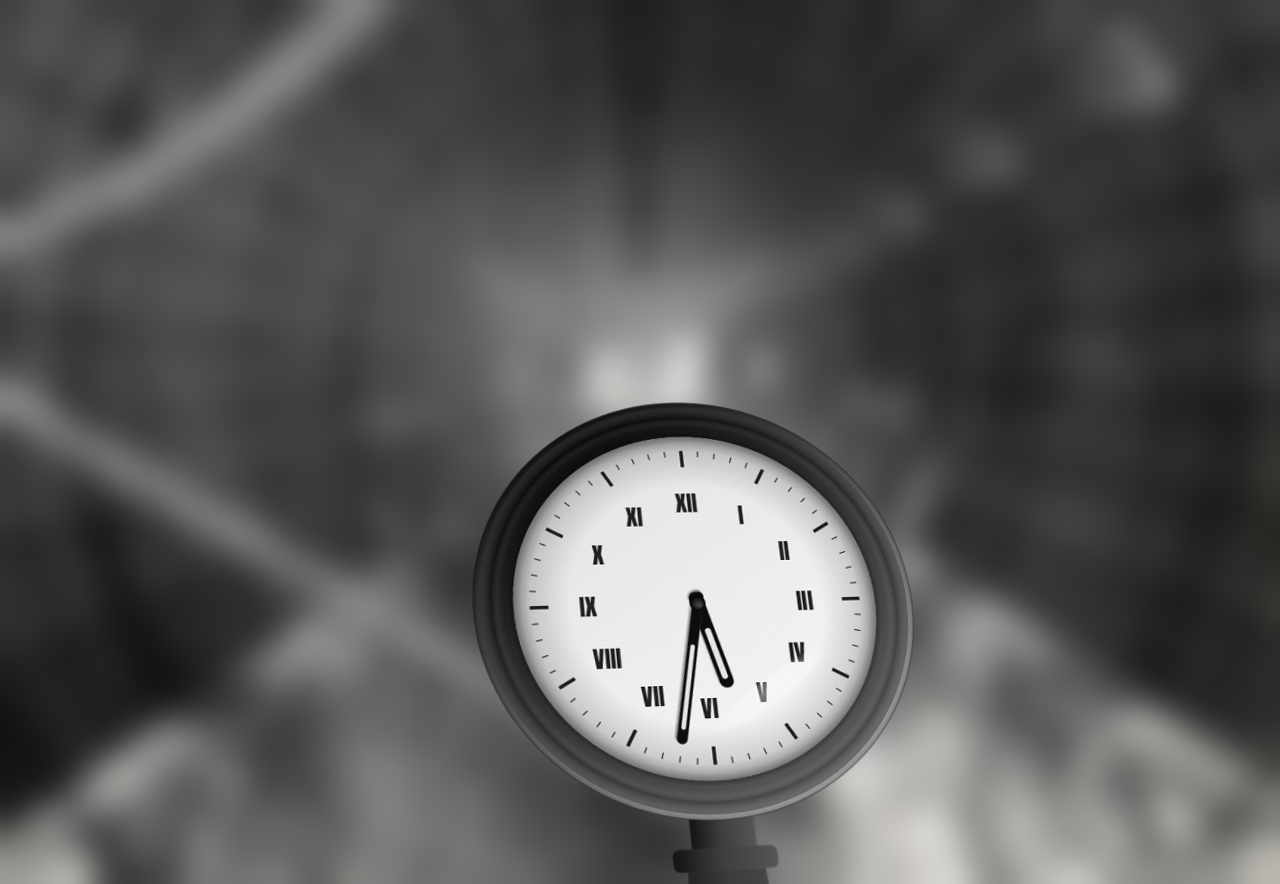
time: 5:32
